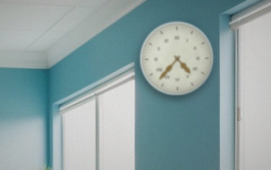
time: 4:37
